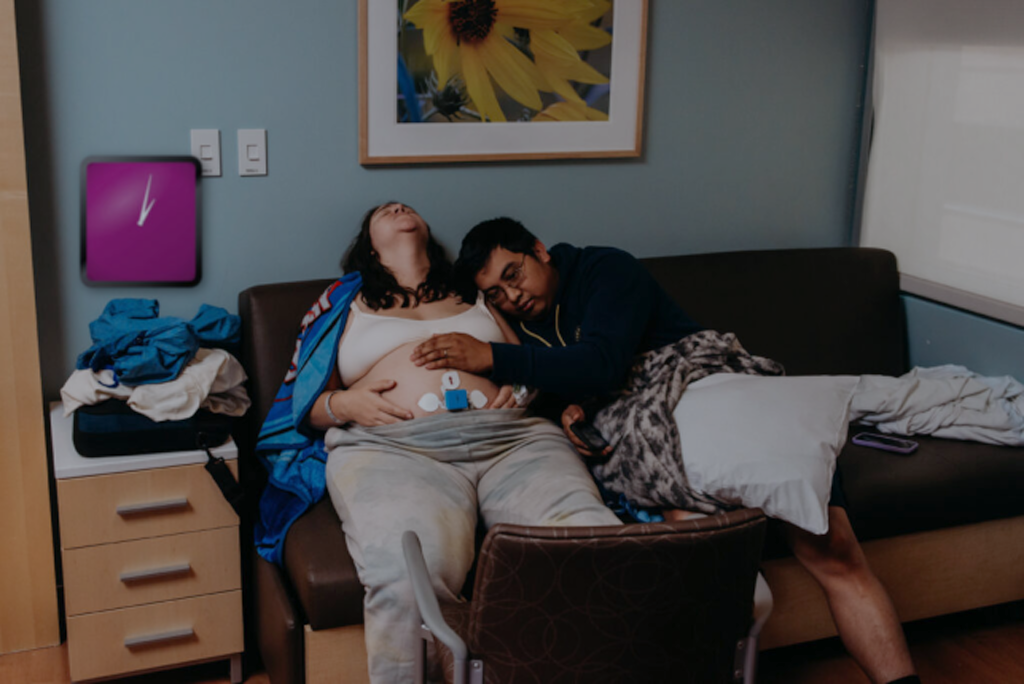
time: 1:02
